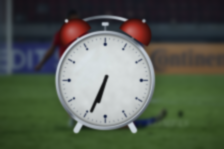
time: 6:34
